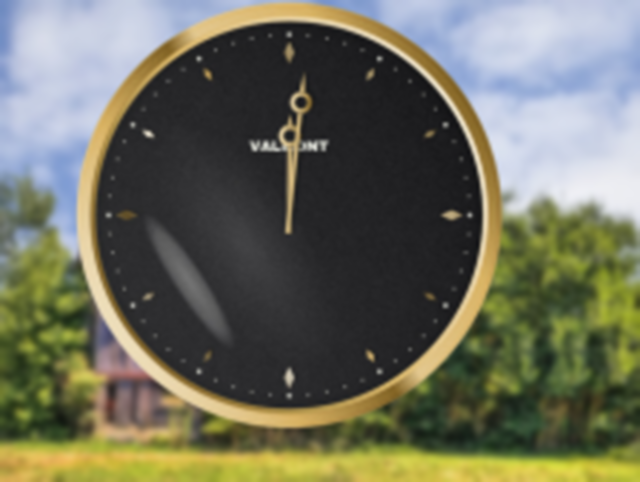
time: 12:01
